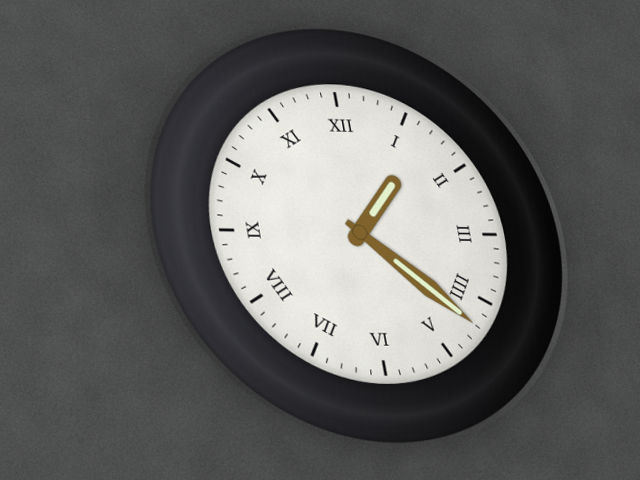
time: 1:22
